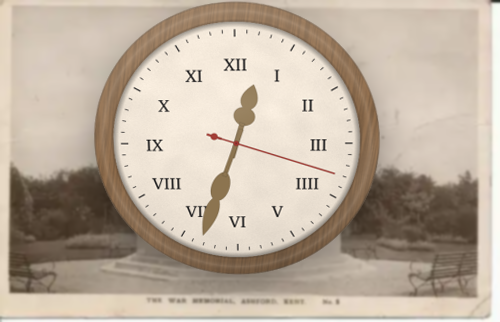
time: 12:33:18
